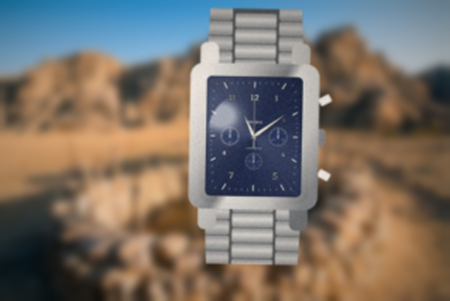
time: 11:09
